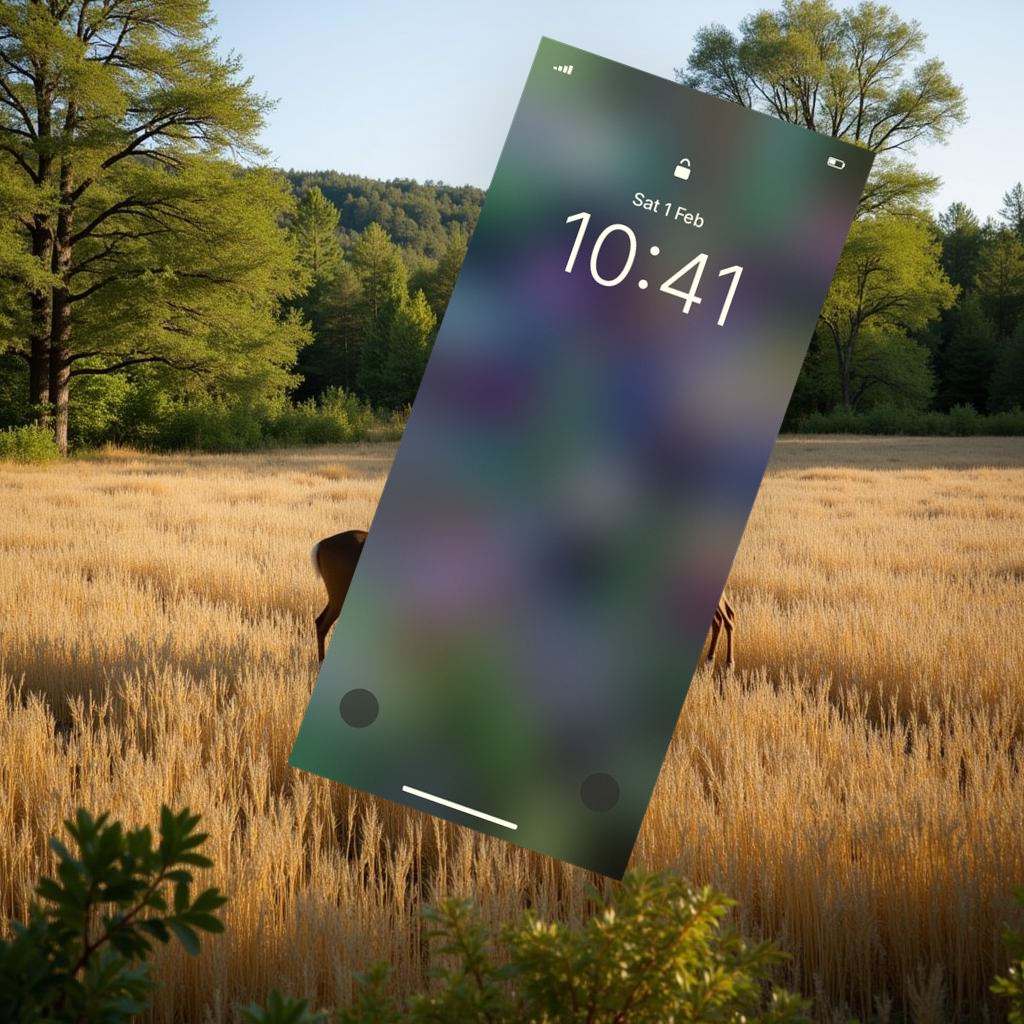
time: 10:41
